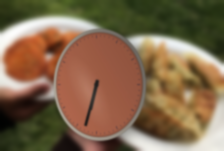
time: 6:33
